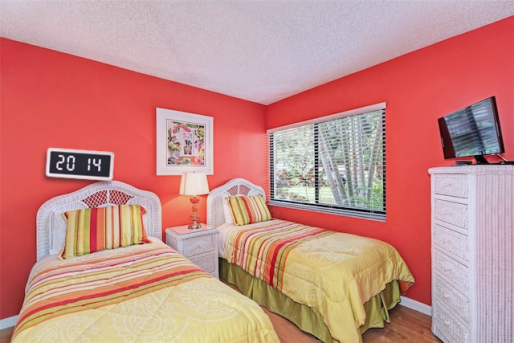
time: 20:14
